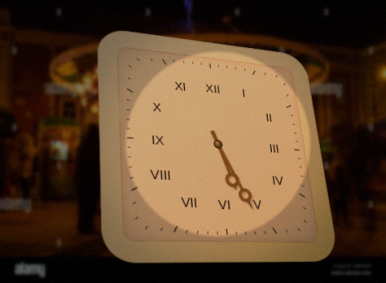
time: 5:26
